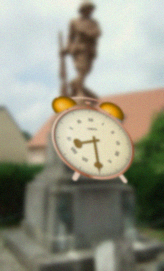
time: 8:30
